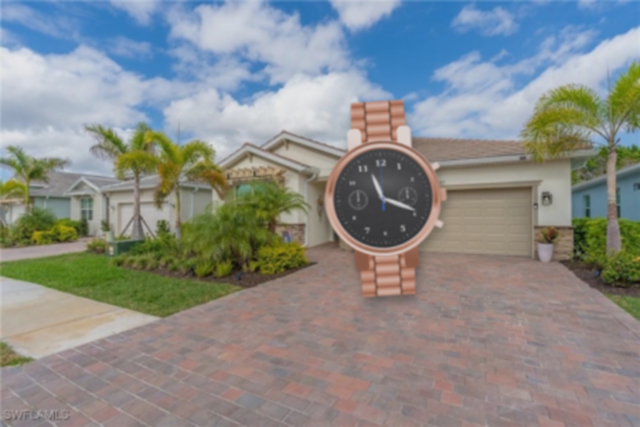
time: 11:19
